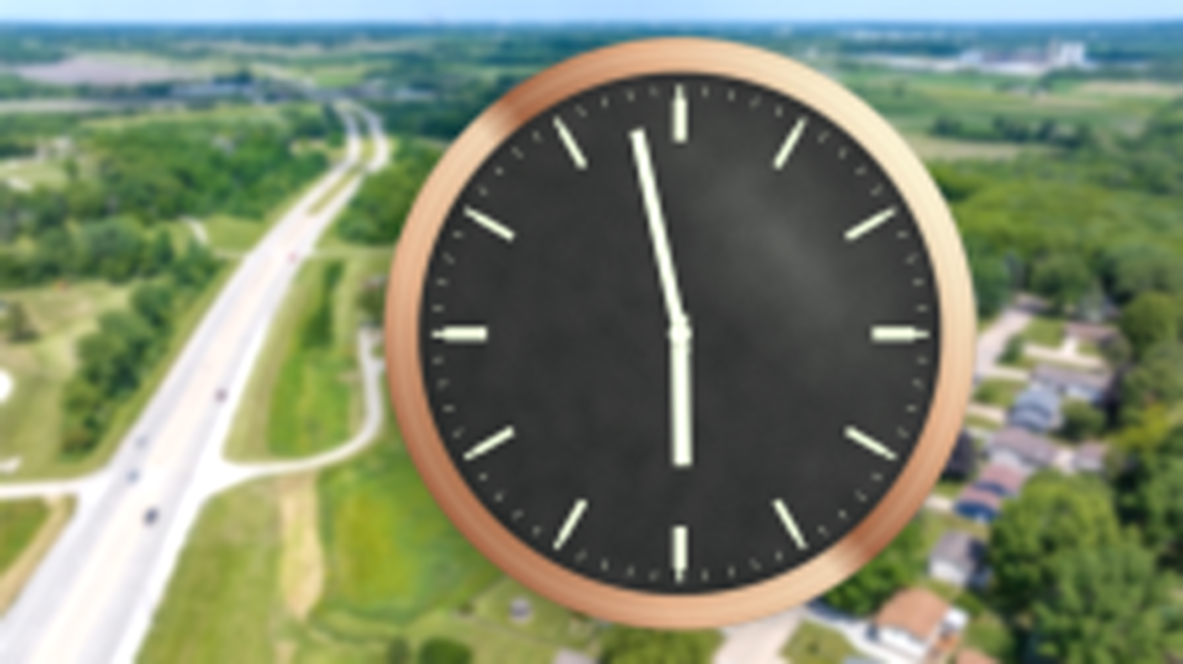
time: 5:58
